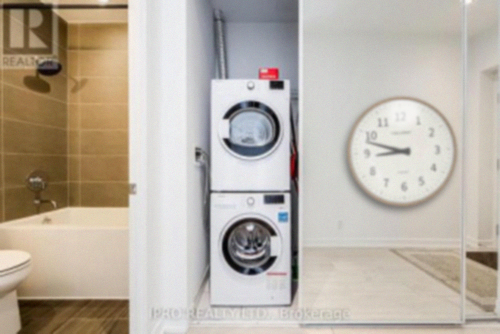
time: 8:48
